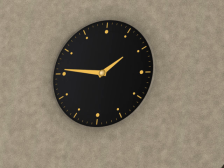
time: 1:46
